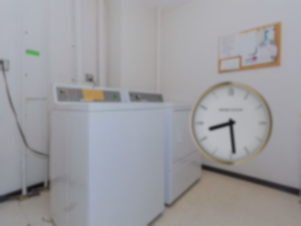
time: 8:29
